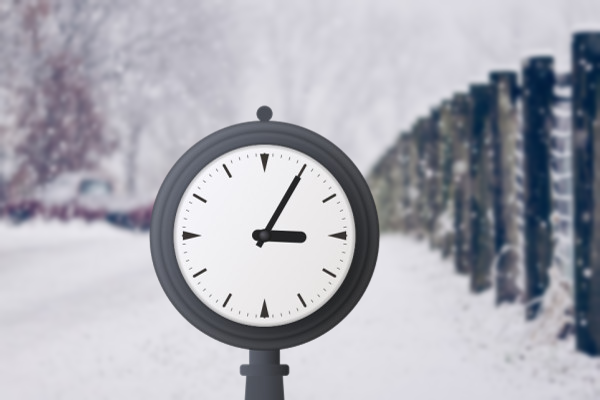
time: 3:05
